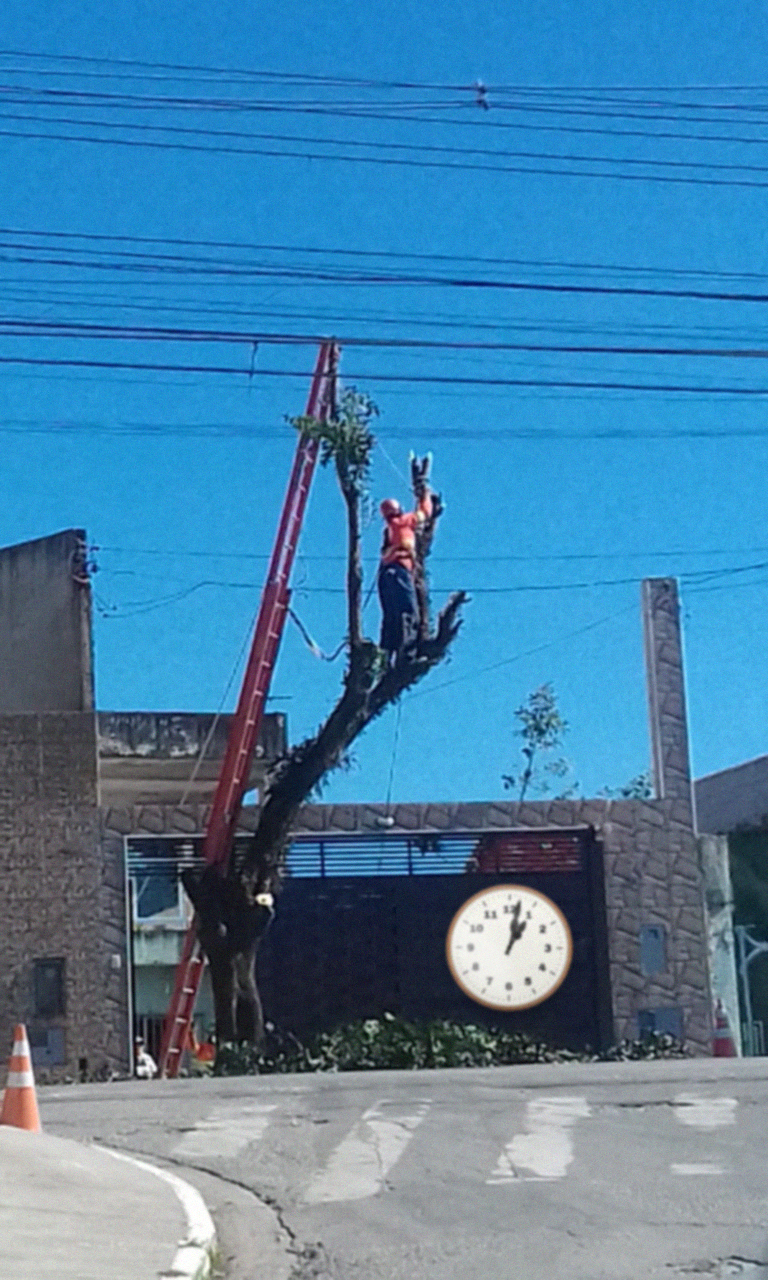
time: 1:02
